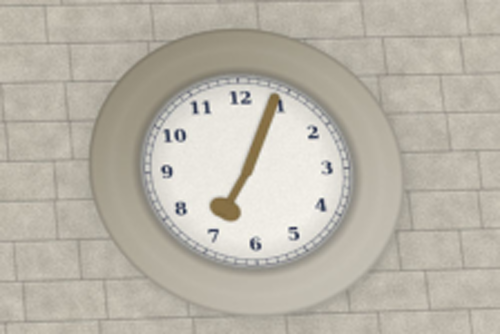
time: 7:04
